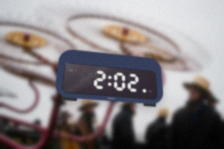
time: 2:02
